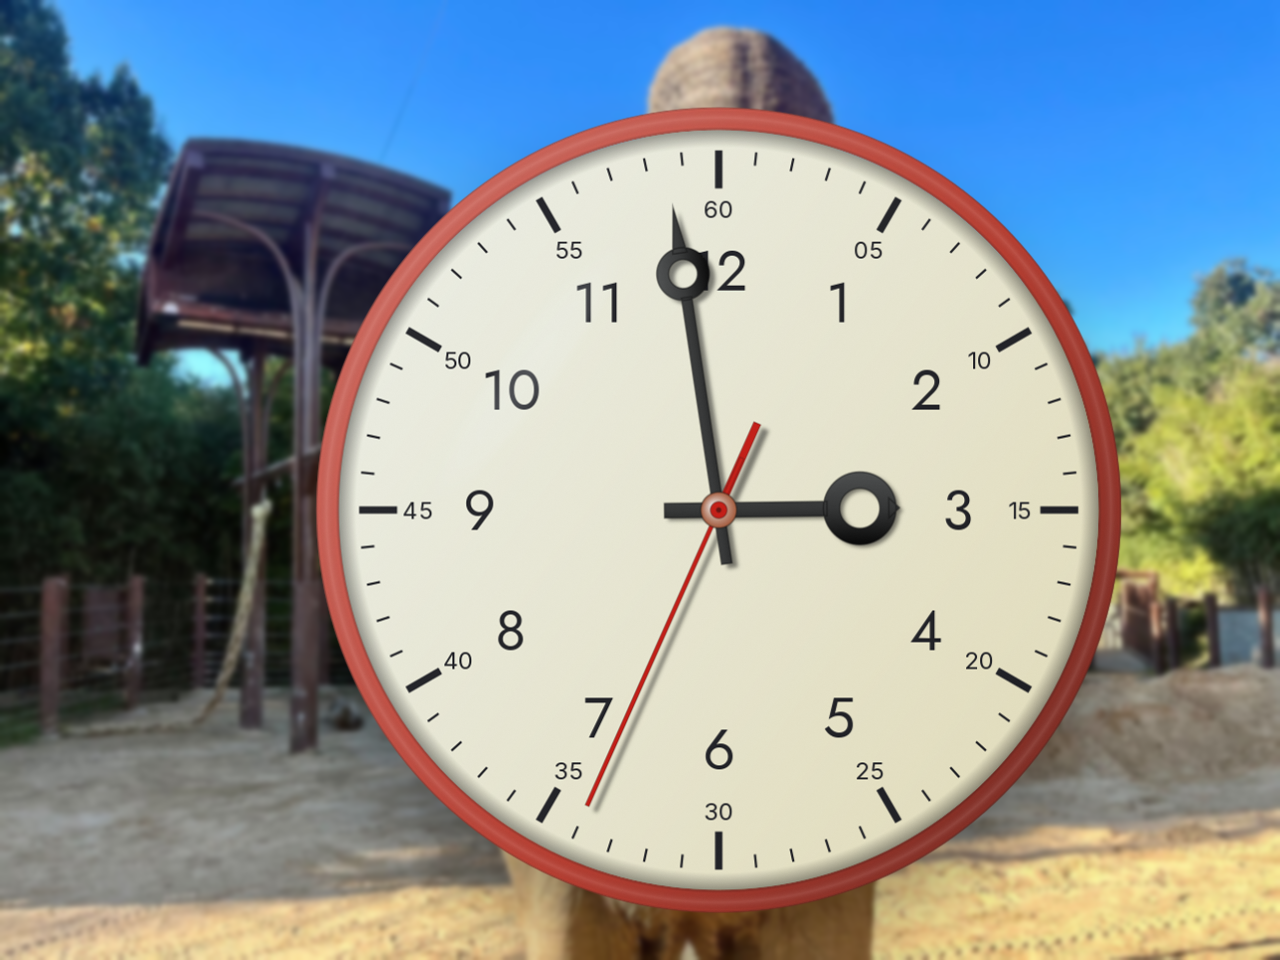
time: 2:58:34
